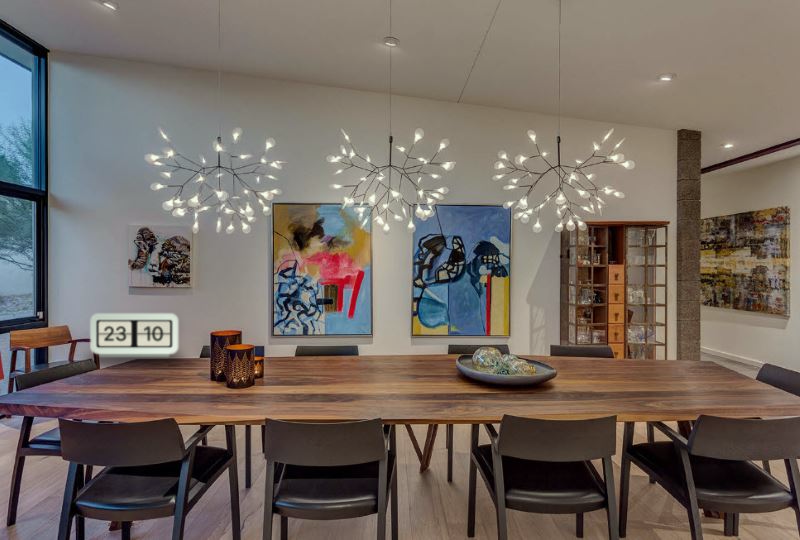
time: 23:10
